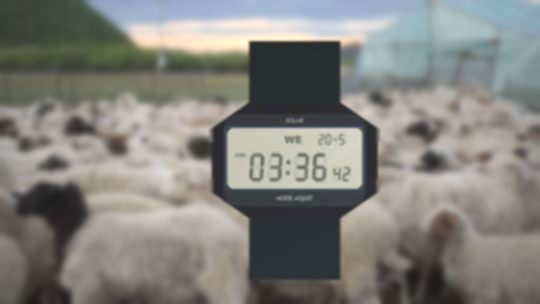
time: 3:36:42
